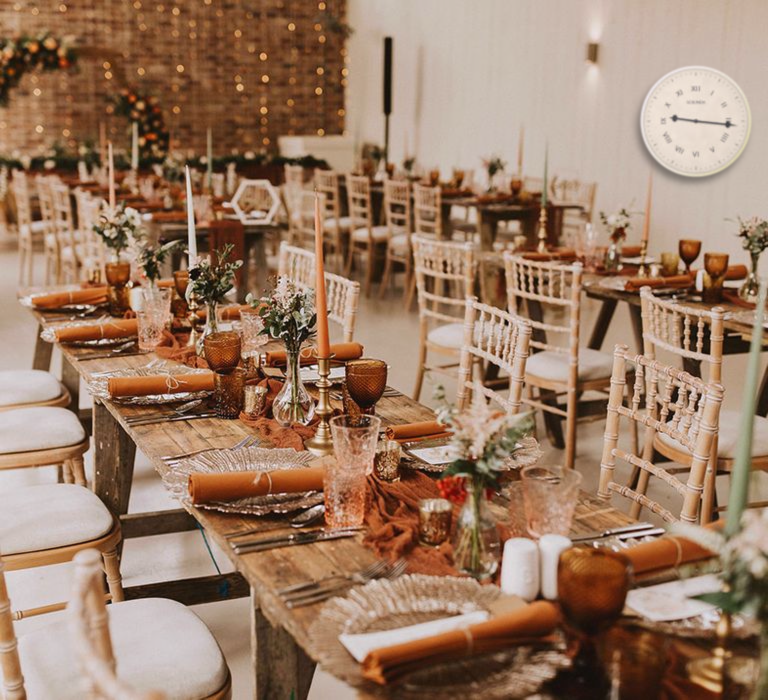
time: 9:16
